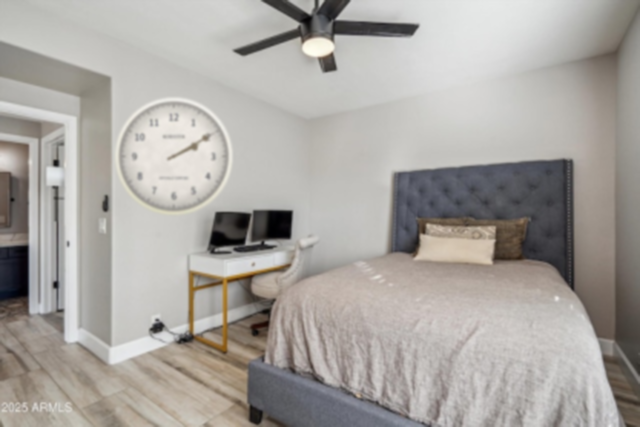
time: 2:10
